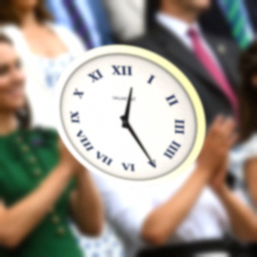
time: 12:25
